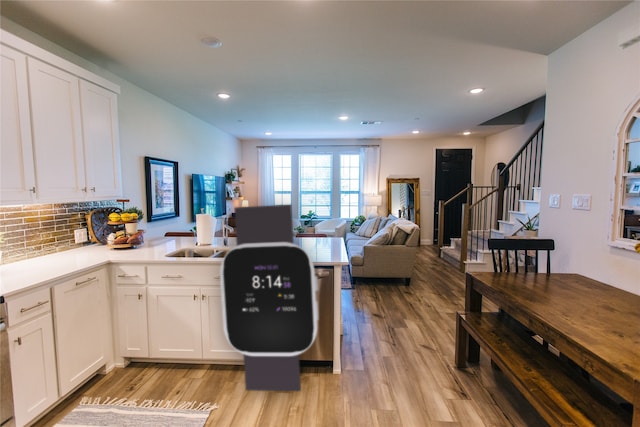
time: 8:14
